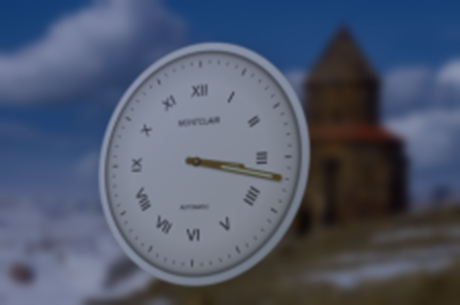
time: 3:17
